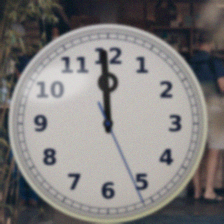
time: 11:59:26
